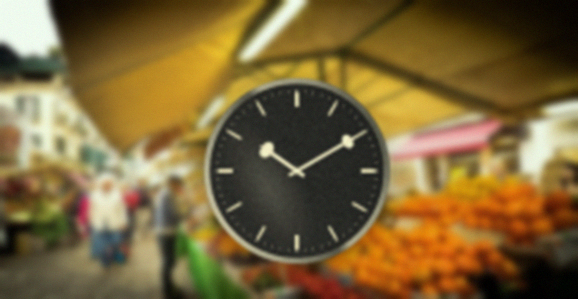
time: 10:10
